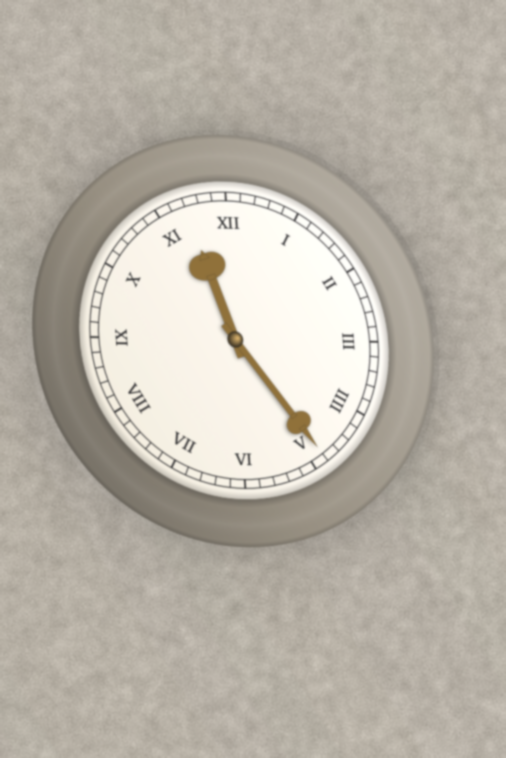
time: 11:24
